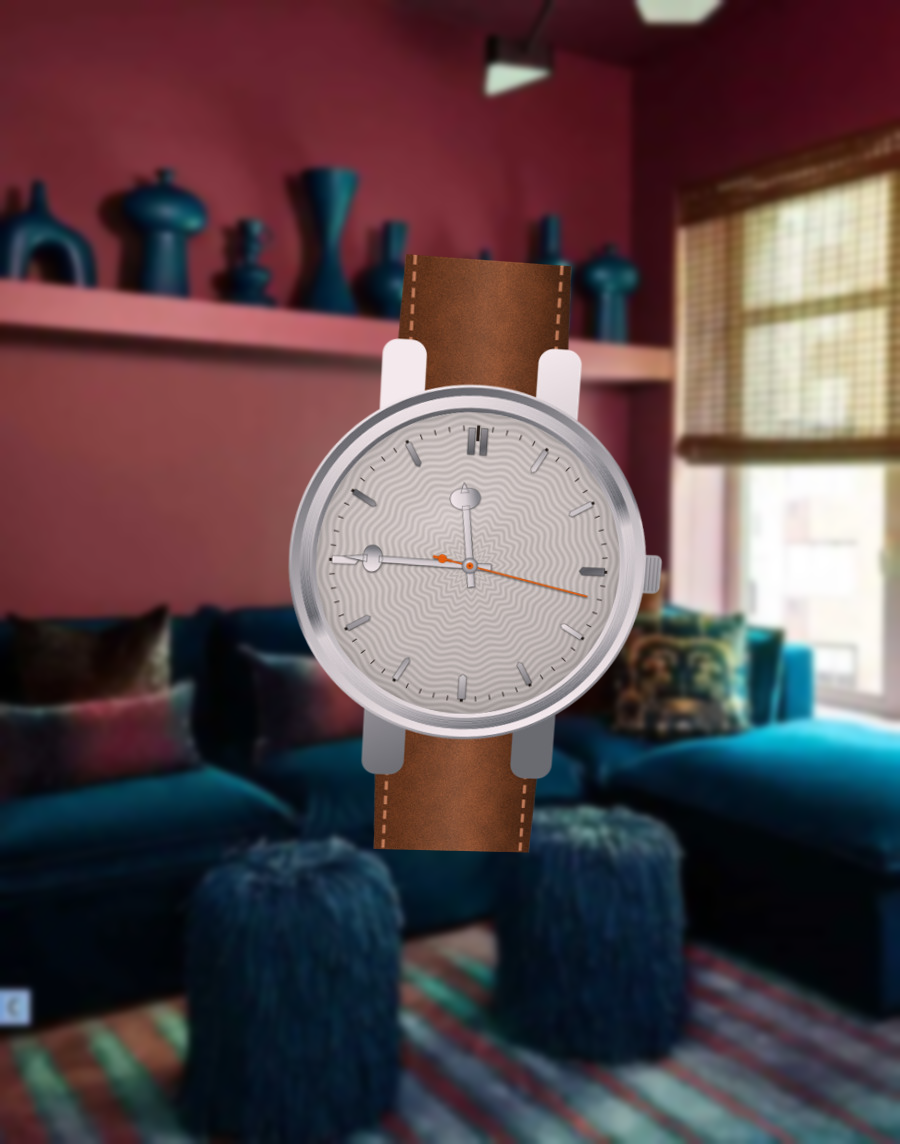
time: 11:45:17
